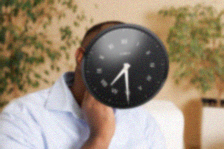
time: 7:30
